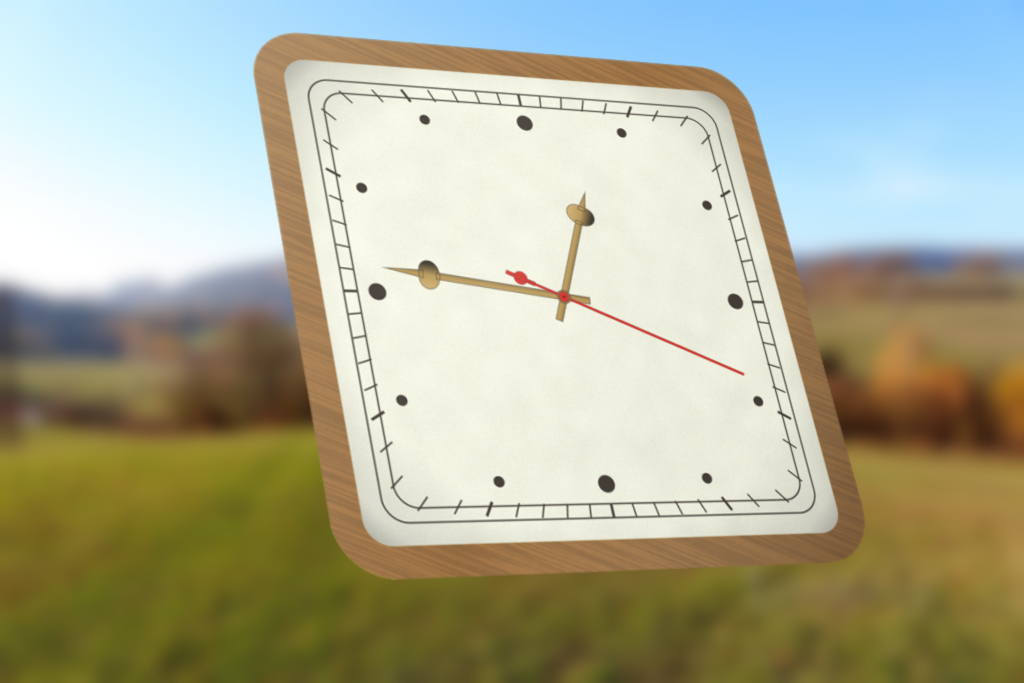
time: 12:46:19
